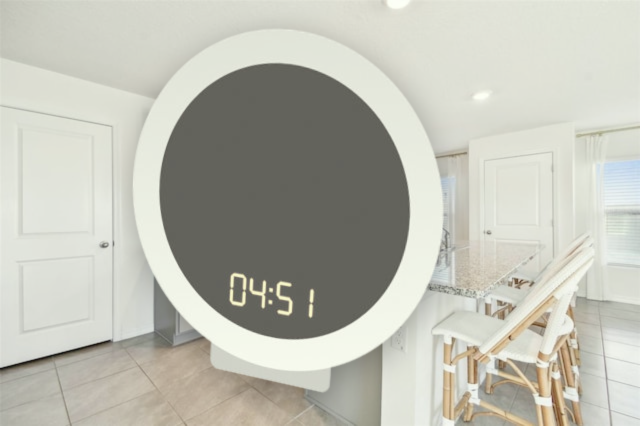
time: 4:51
